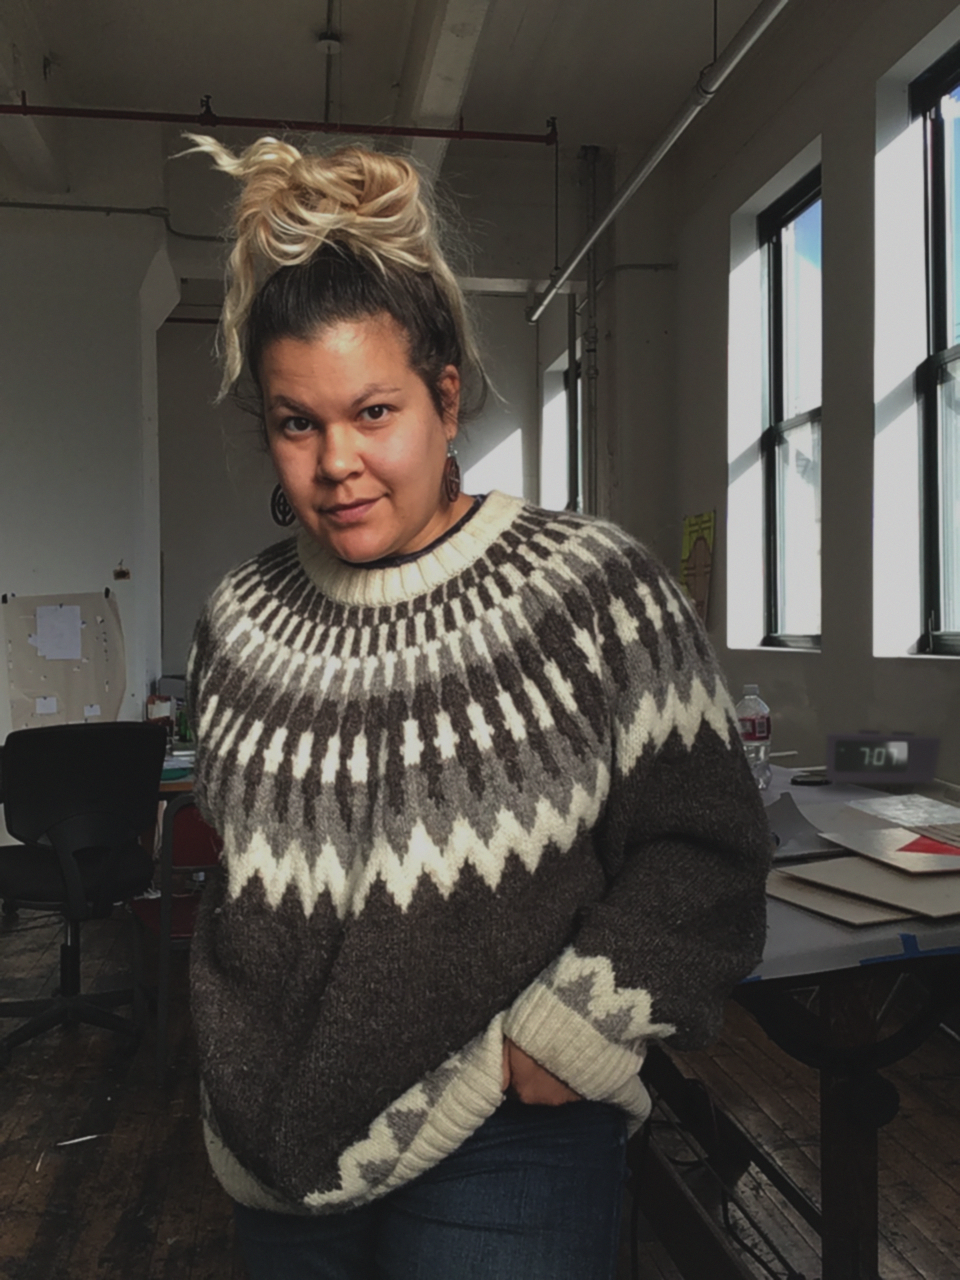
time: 7:07
